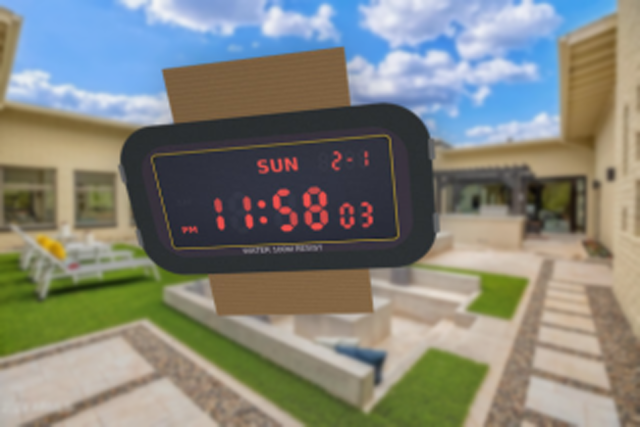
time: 11:58:03
